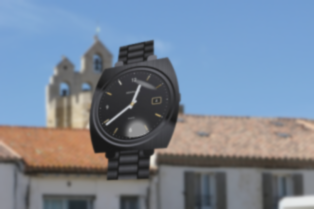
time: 12:39
